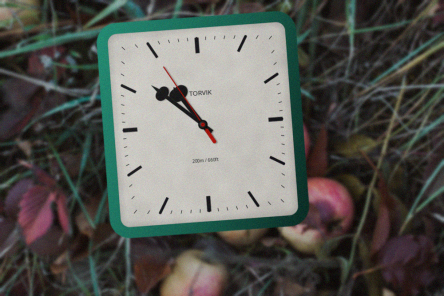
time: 10:51:55
